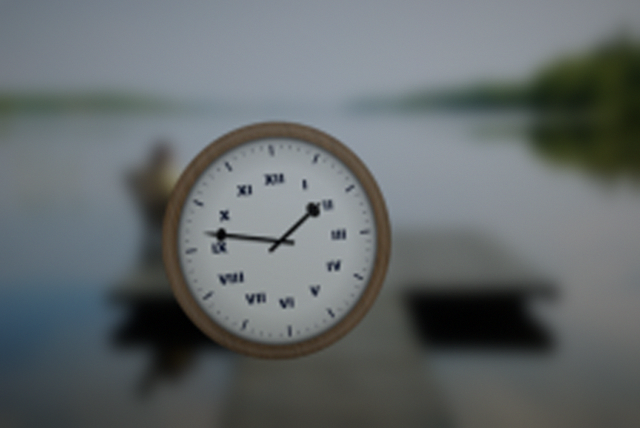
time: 1:47
